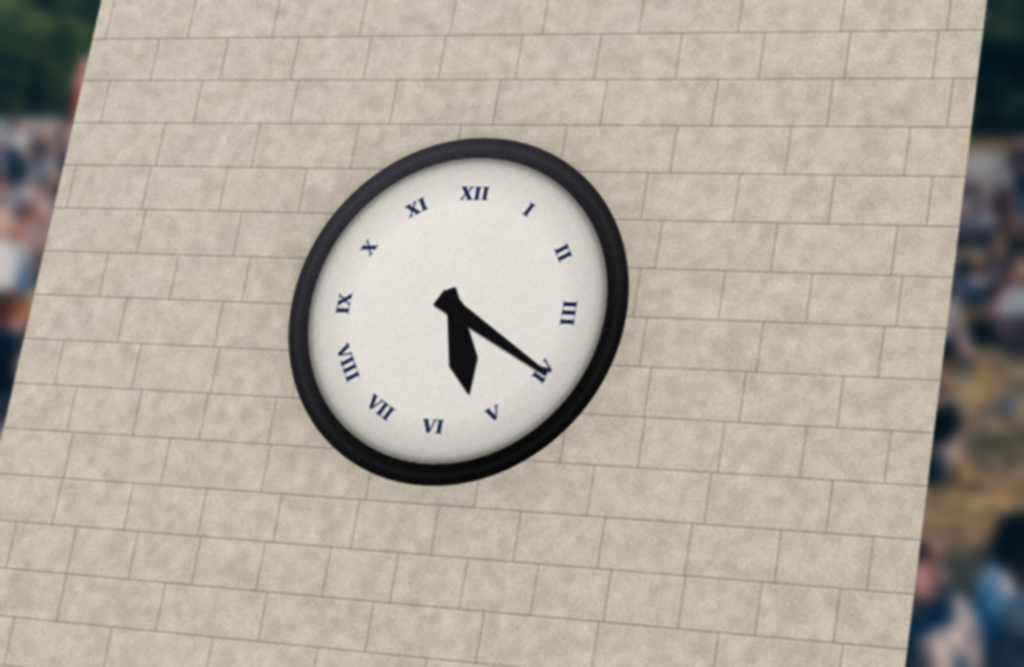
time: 5:20
